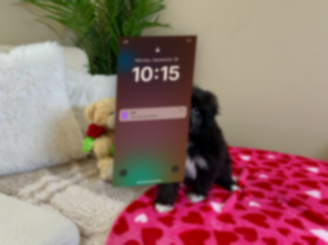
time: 10:15
